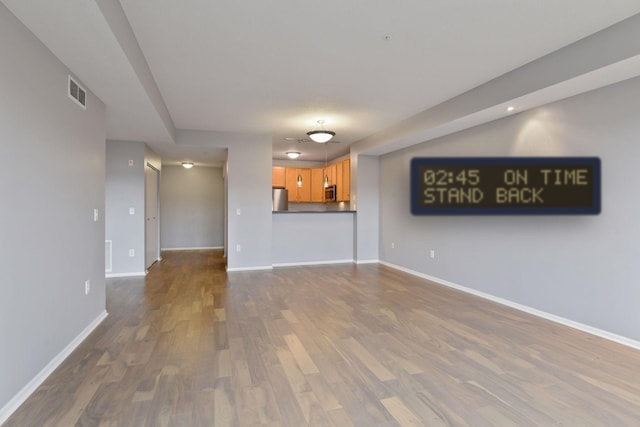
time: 2:45
